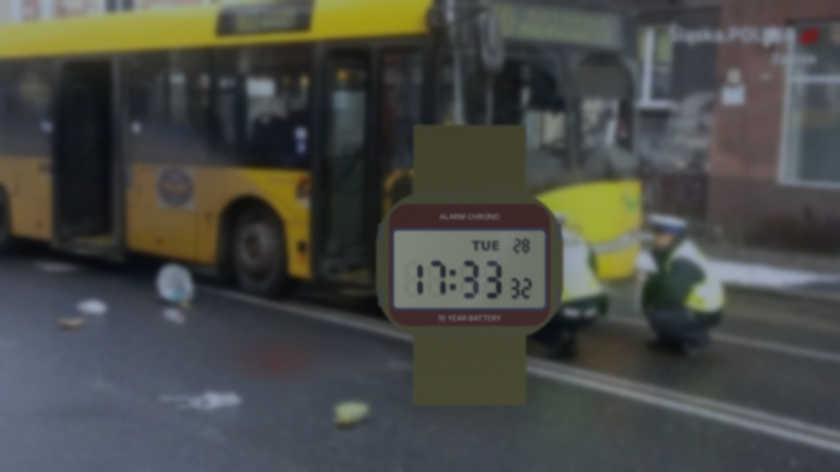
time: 17:33:32
